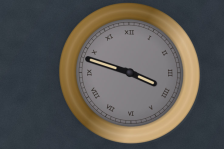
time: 3:48
